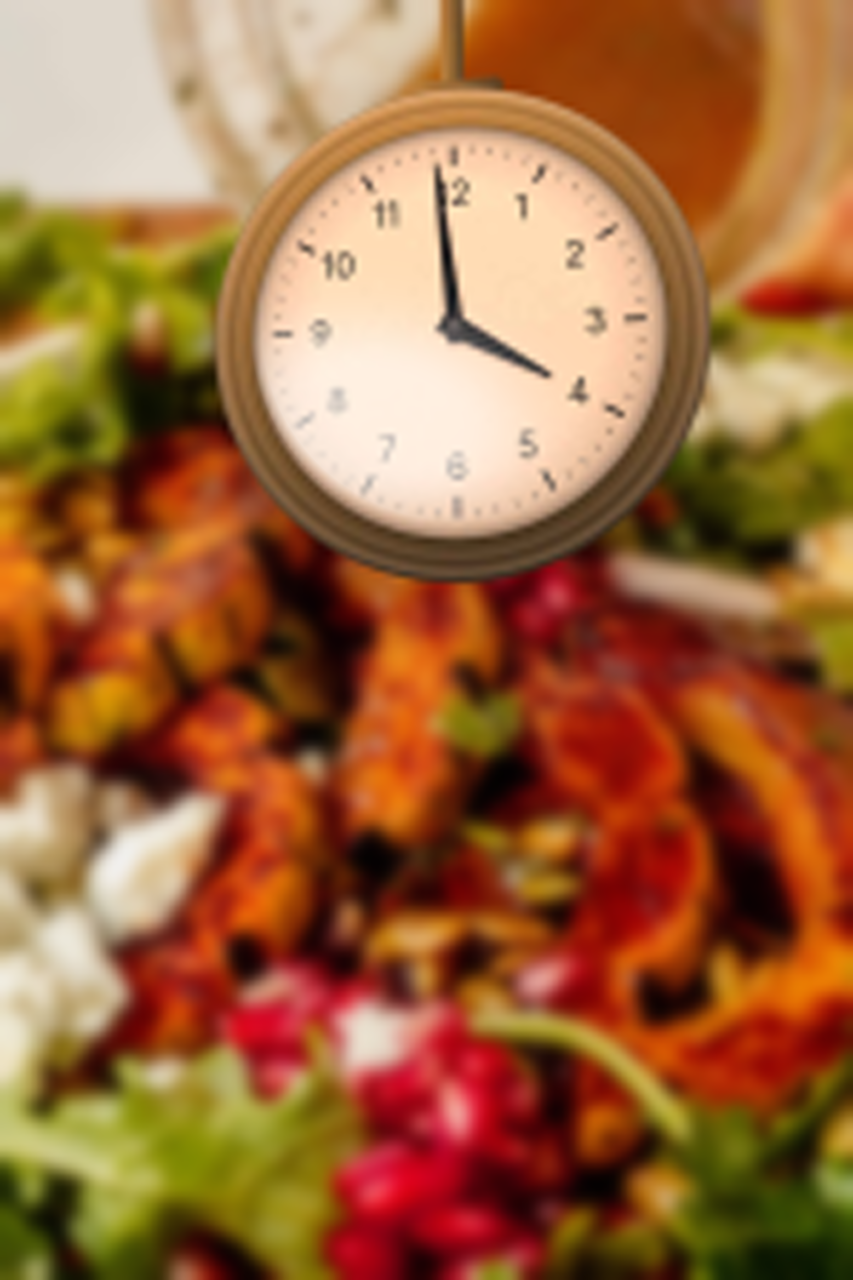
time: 3:59
